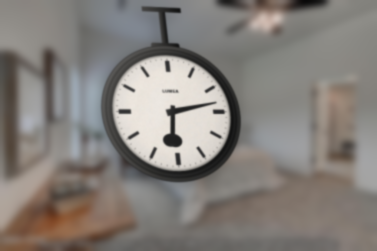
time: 6:13
